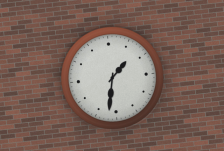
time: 1:32
